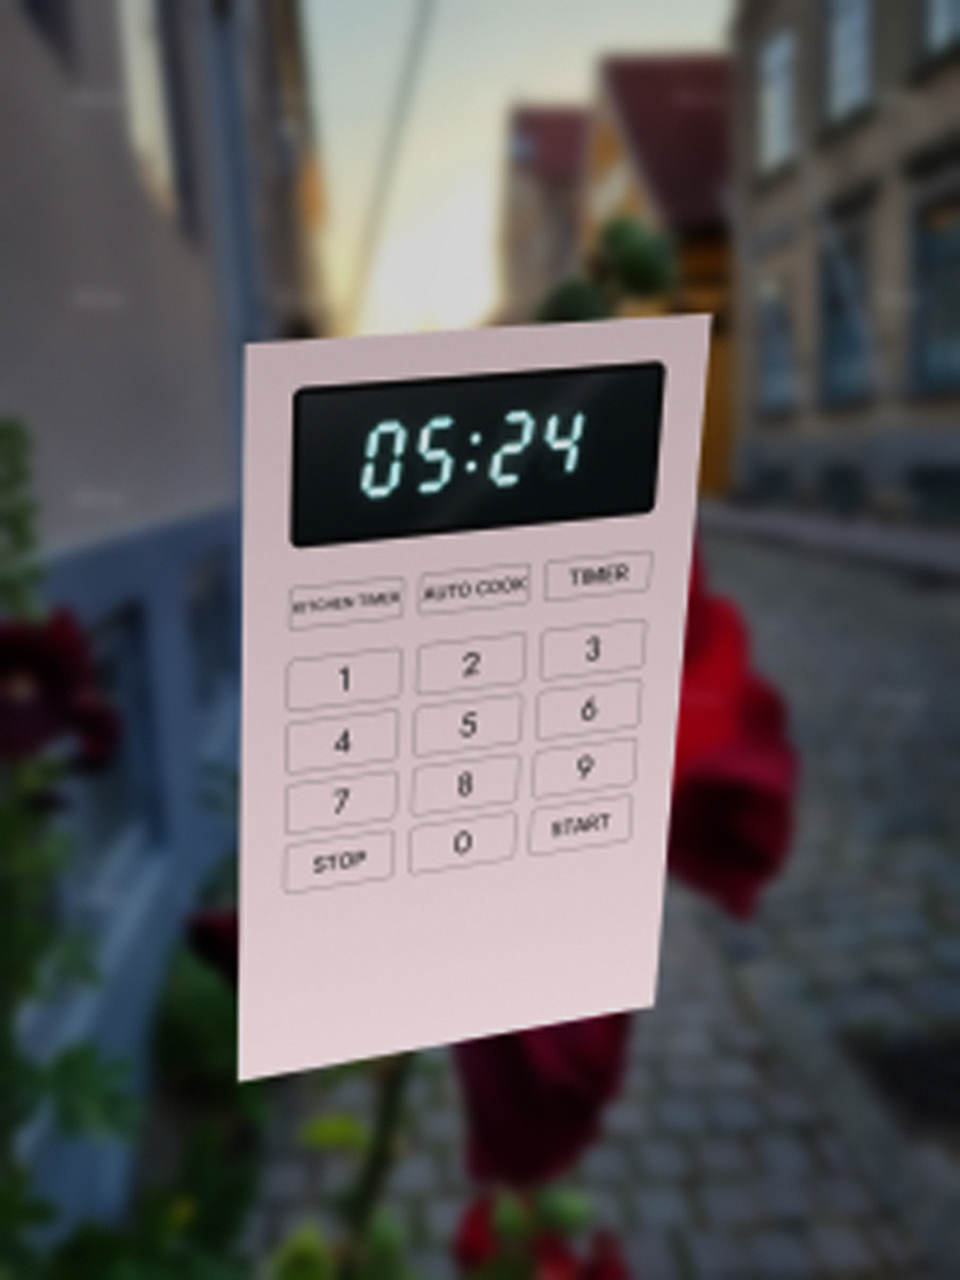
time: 5:24
